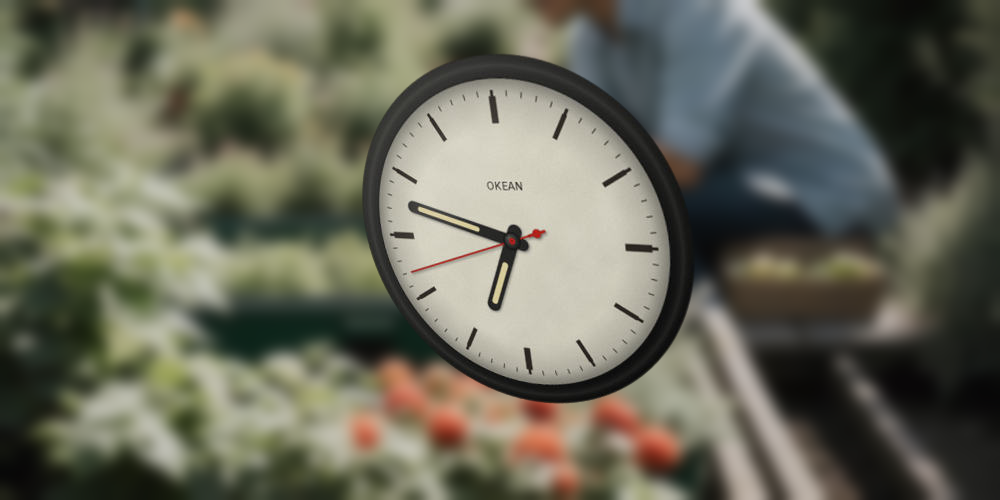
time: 6:47:42
